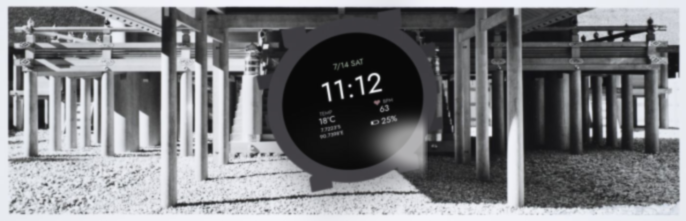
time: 11:12
